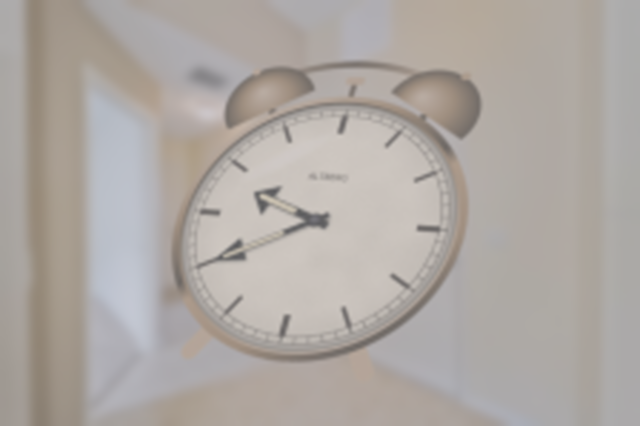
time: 9:40
